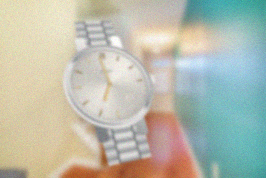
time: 6:59
